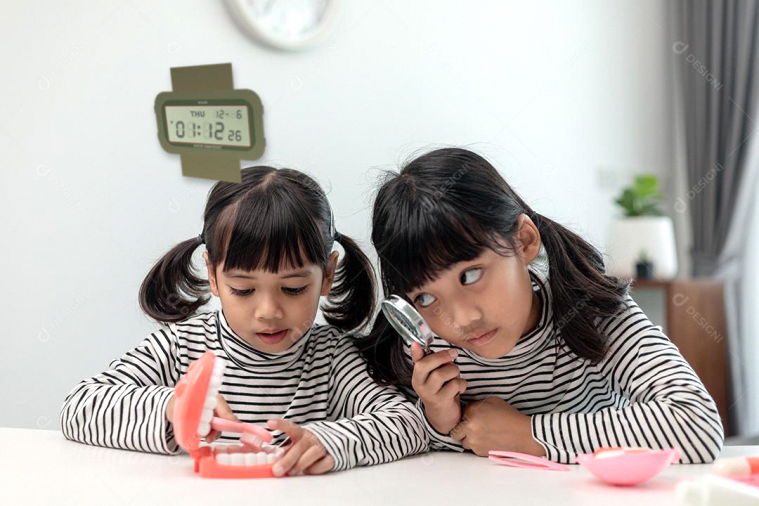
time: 1:12:26
